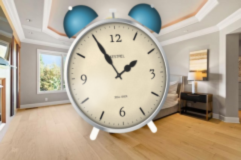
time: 1:55
